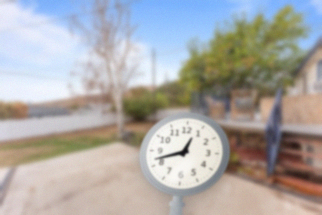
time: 12:42
